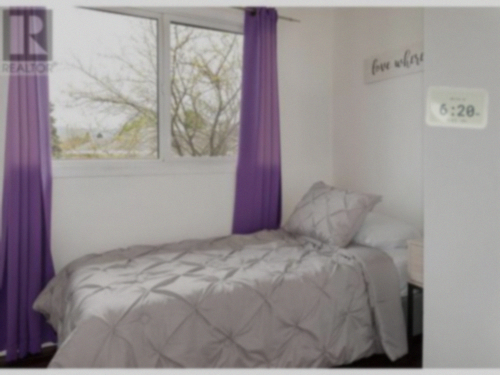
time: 6:20
